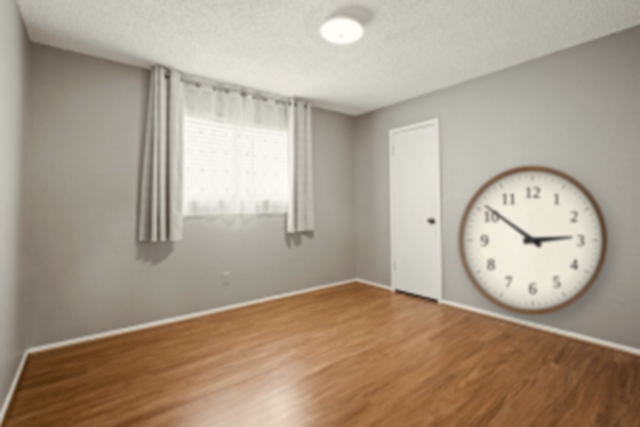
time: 2:51
